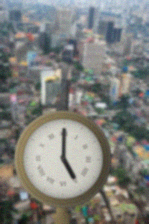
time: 5:00
